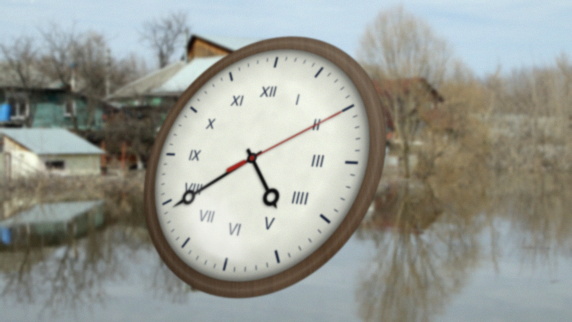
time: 4:39:10
